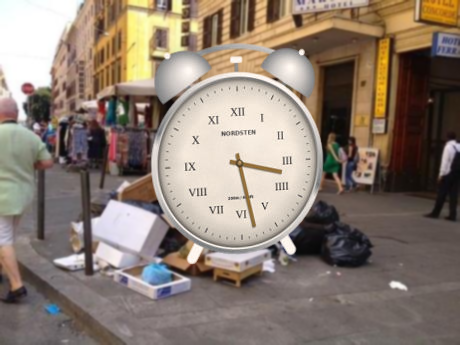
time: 3:28
